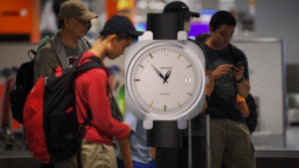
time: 12:53
